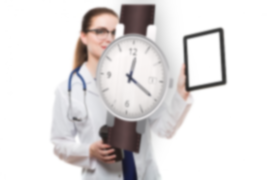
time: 12:20
